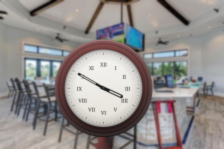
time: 3:50
